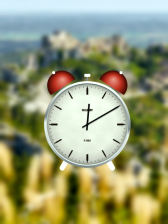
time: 12:10
